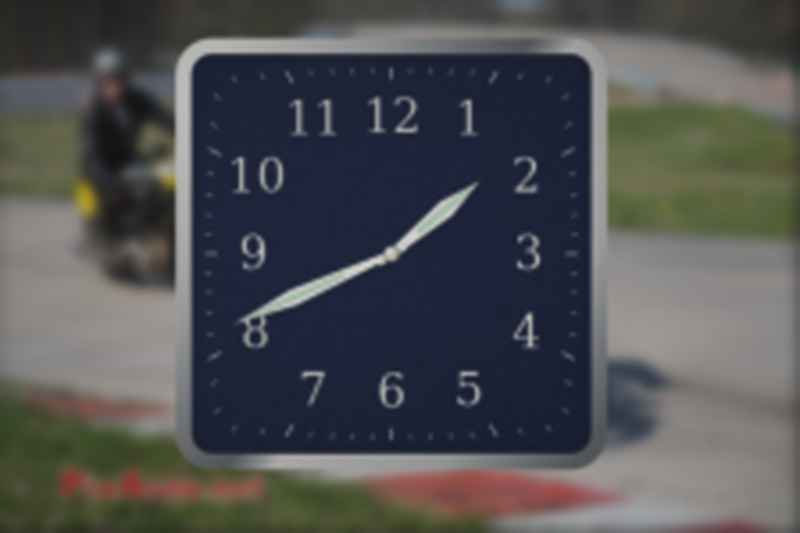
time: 1:41
